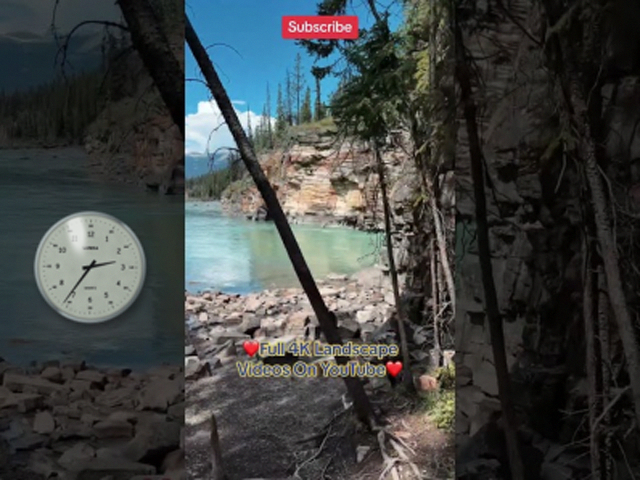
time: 2:36
